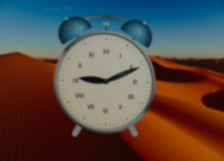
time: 9:11
